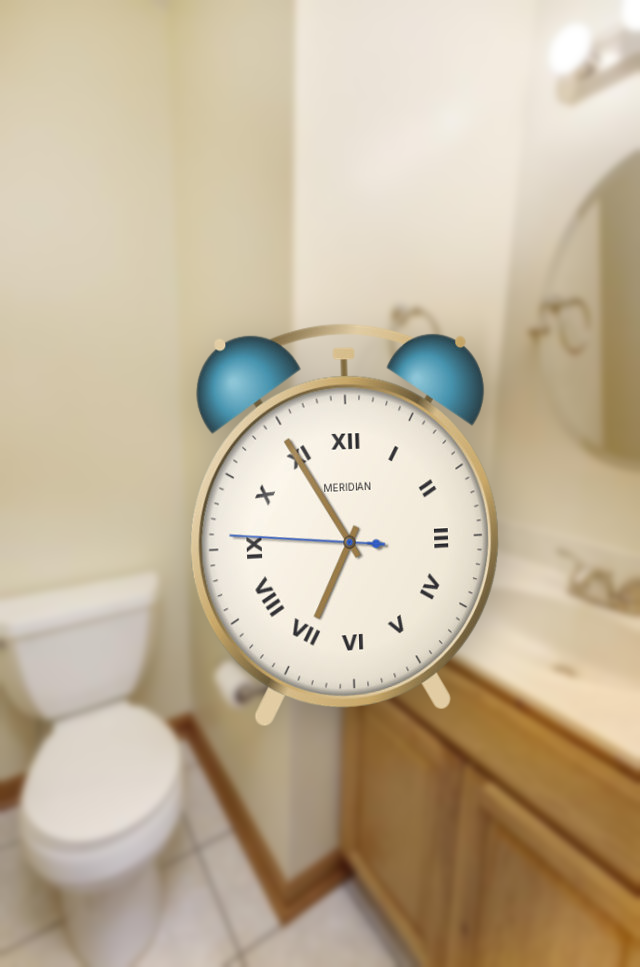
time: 6:54:46
